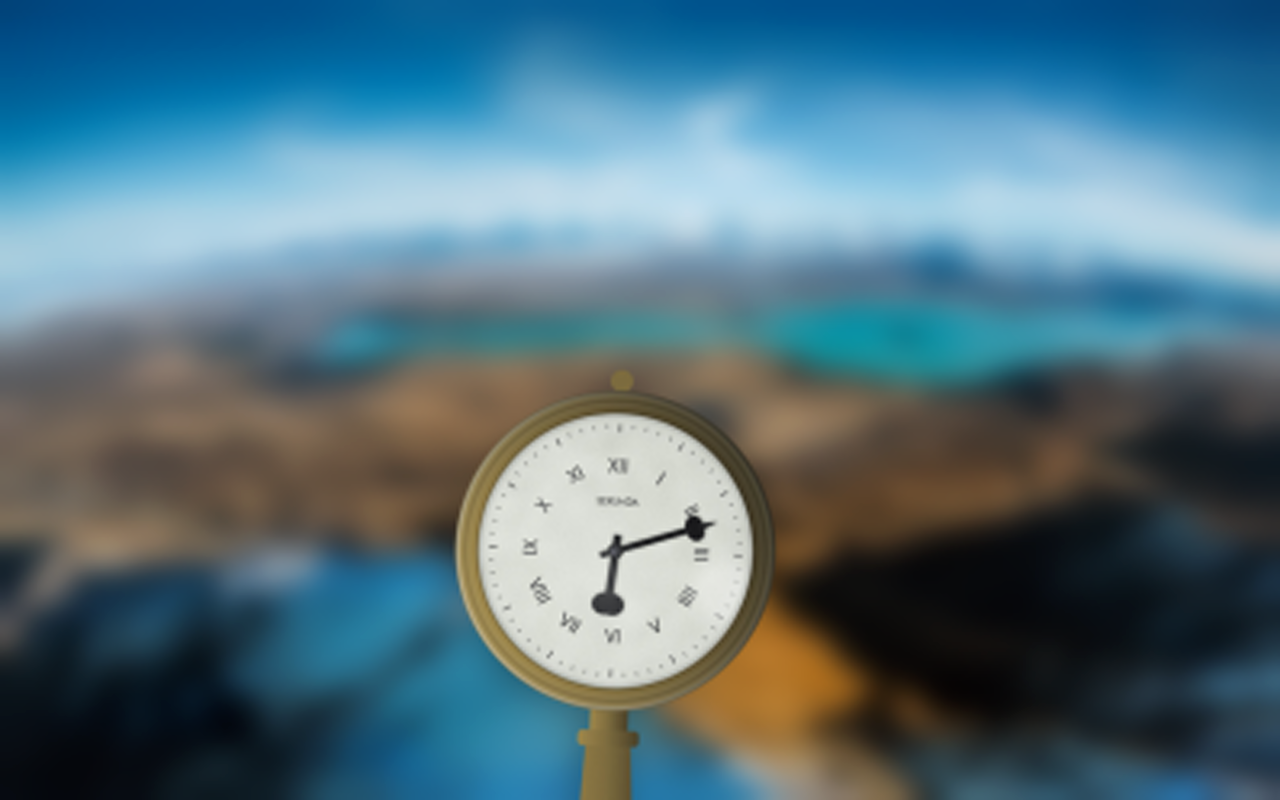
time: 6:12
